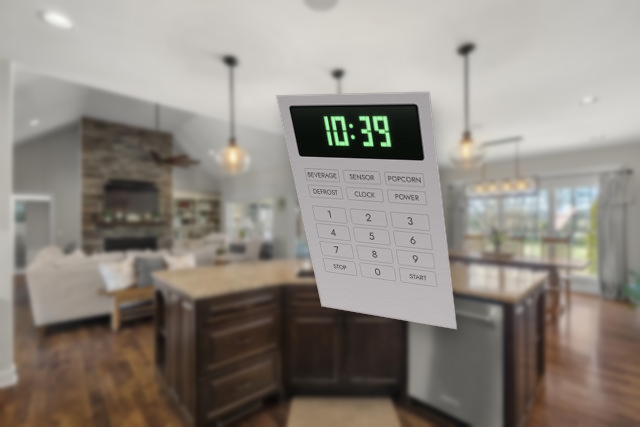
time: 10:39
